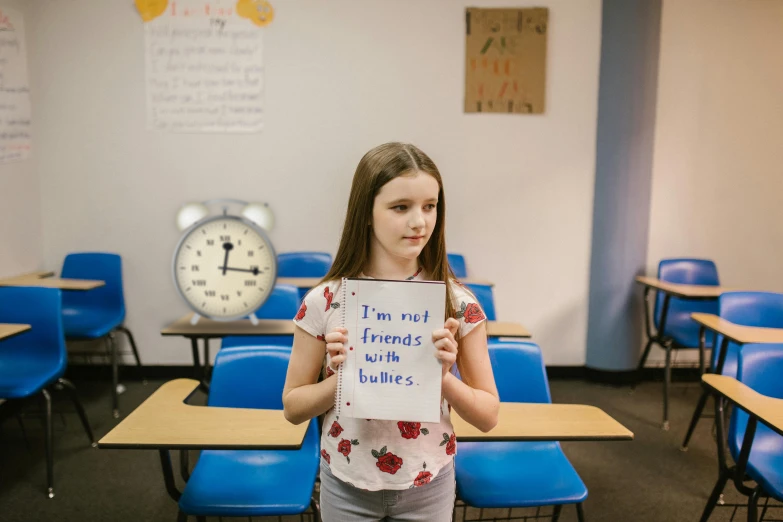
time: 12:16
